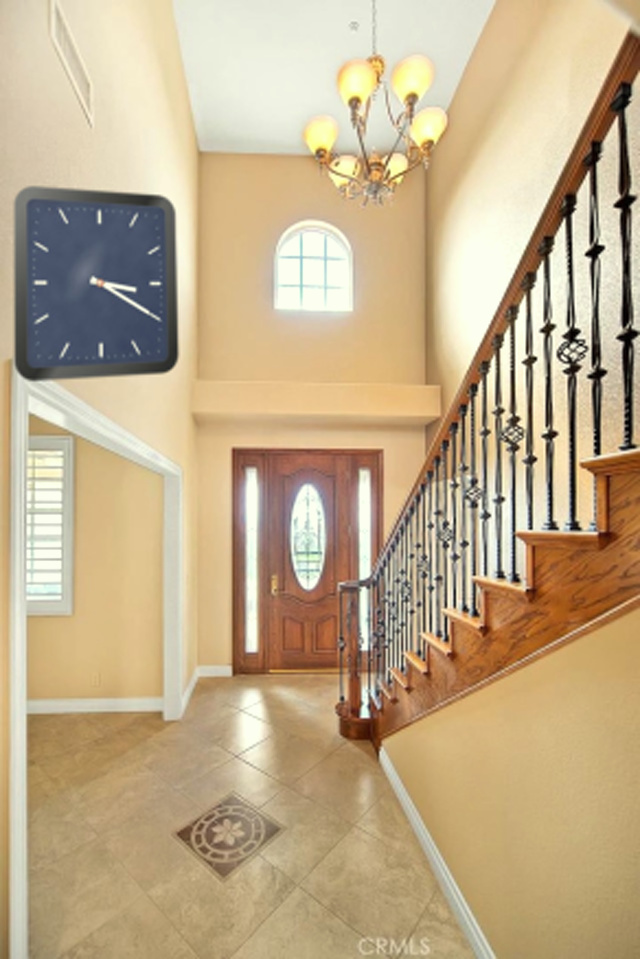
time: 3:20
